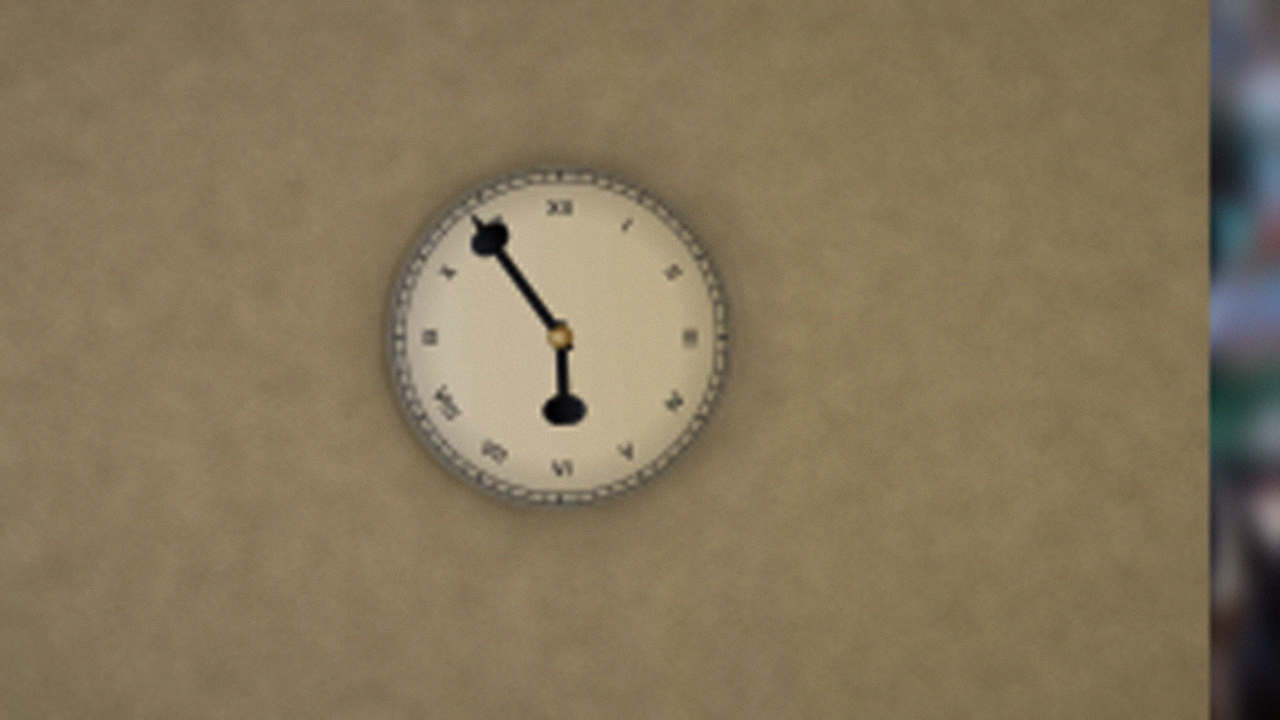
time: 5:54
